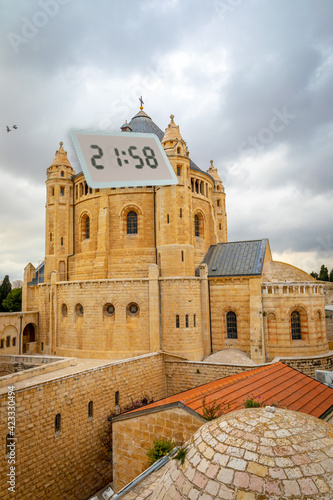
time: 21:58
